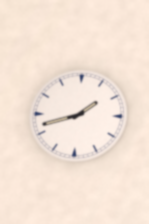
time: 1:42
